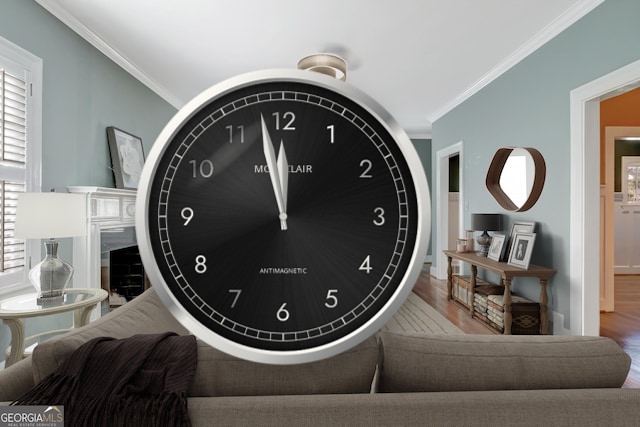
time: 11:58
